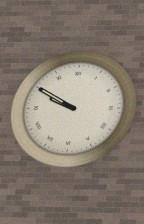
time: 9:50
